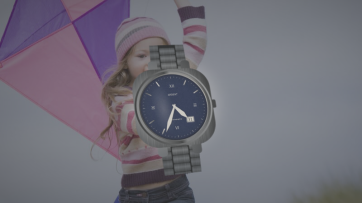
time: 4:34
